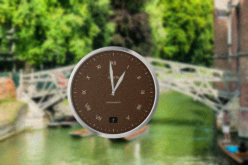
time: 12:59
